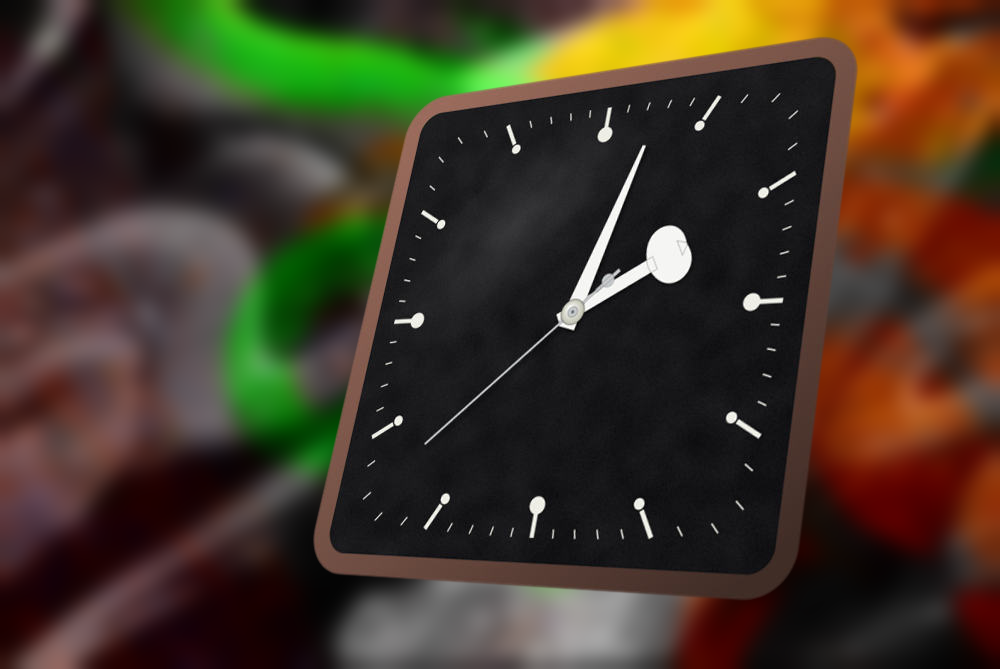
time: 2:02:38
